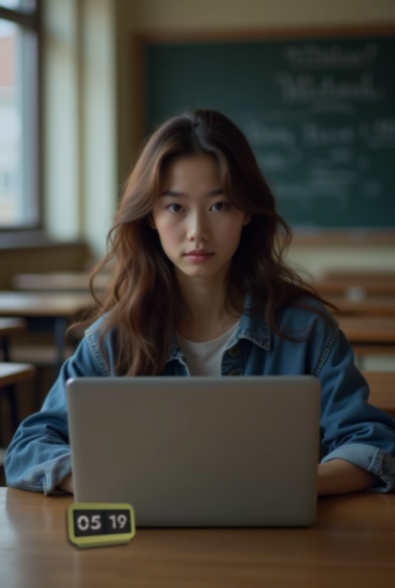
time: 5:19
